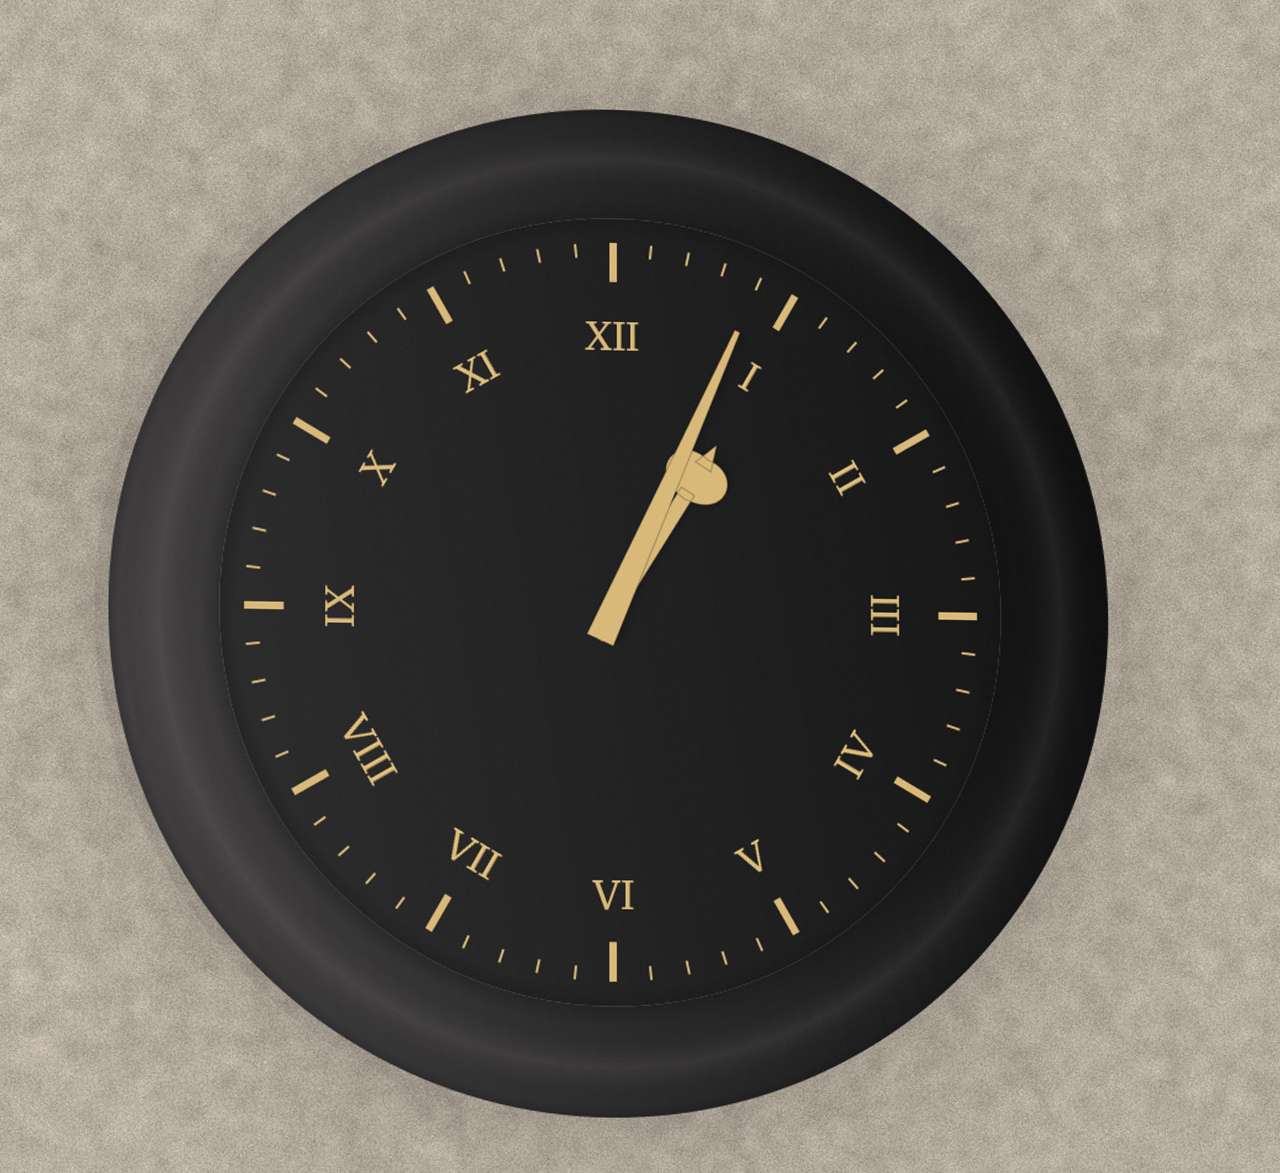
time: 1:04
